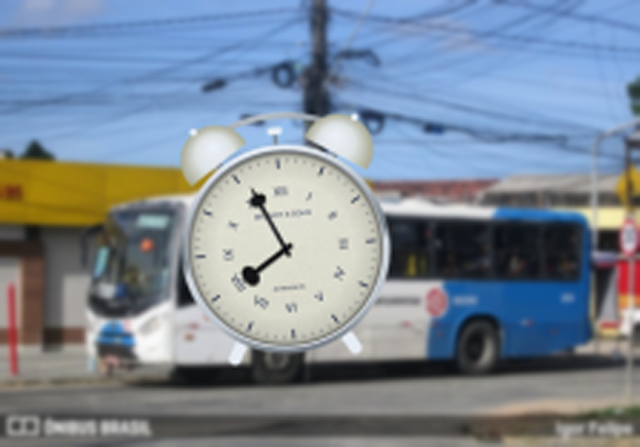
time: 7:56
